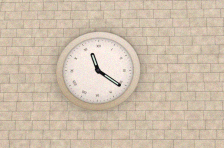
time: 11:21
